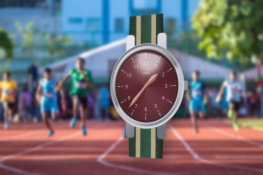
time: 1:37
